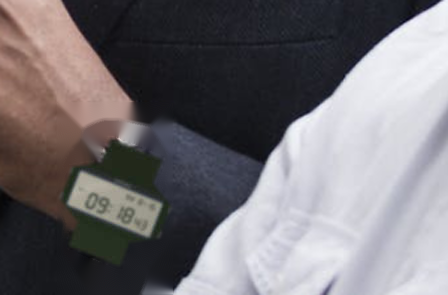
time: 9:18
